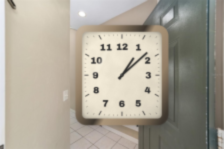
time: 1:08
